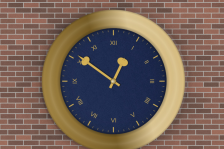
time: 12:51
